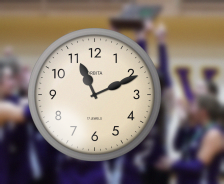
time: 11:11
